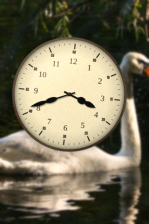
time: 3:41
